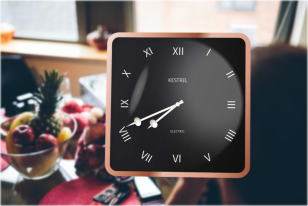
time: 7:41
